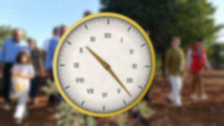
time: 10:23
